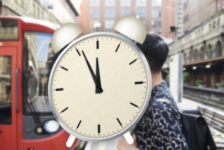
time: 11:56
